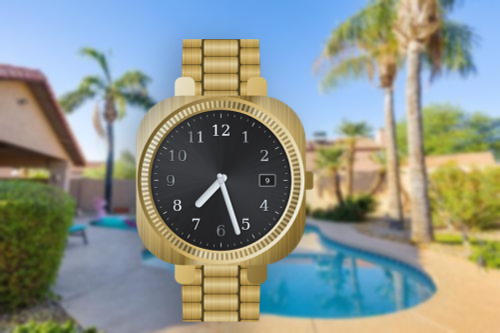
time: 7:27
